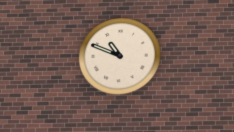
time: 10:49
